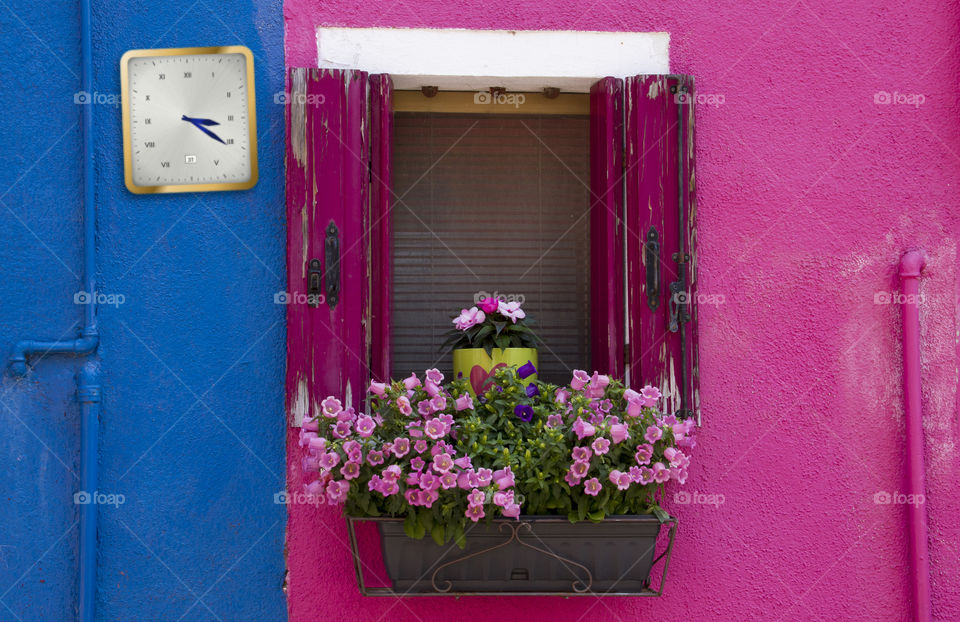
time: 3:21
